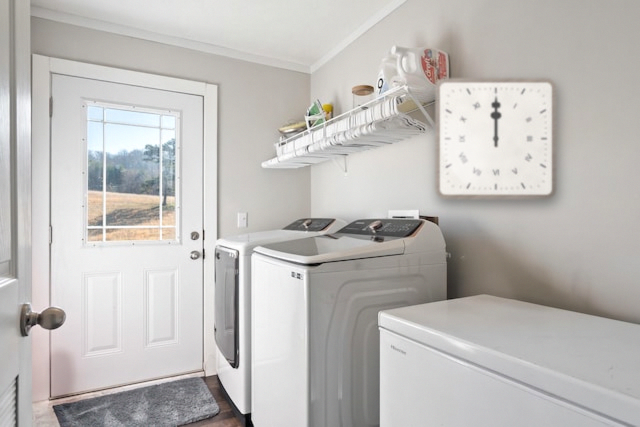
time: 12:00
